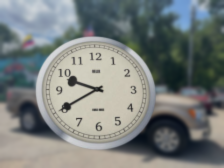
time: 9:40
